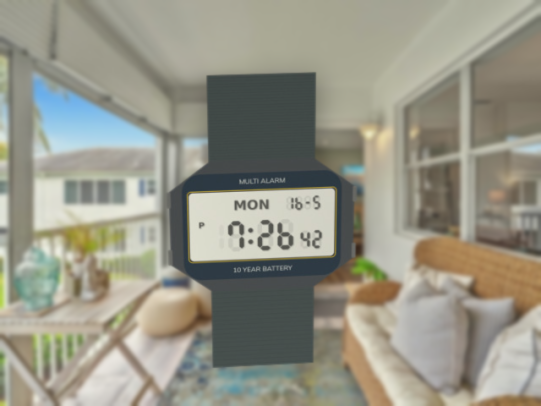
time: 7:26:42
